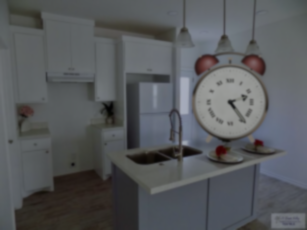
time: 2:24
